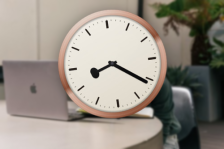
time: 8:21
